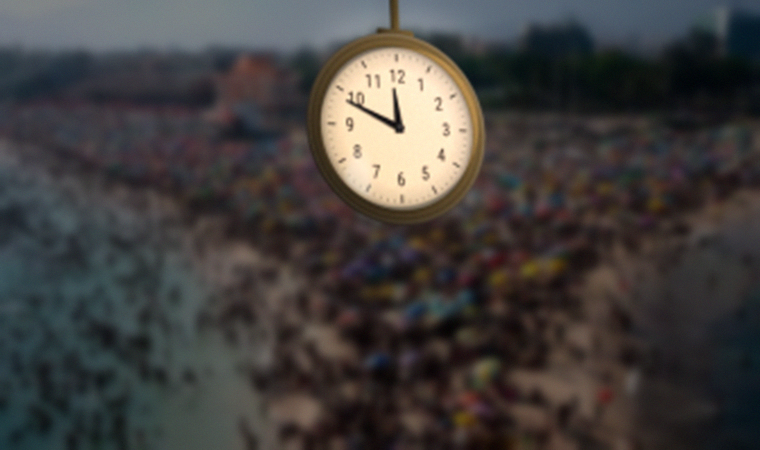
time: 11:49
